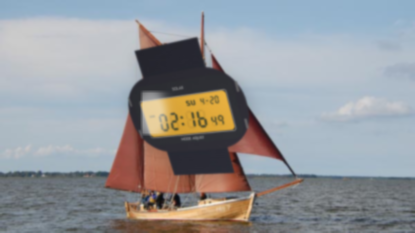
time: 2:16
